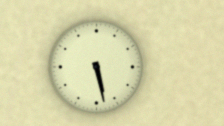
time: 5:28
